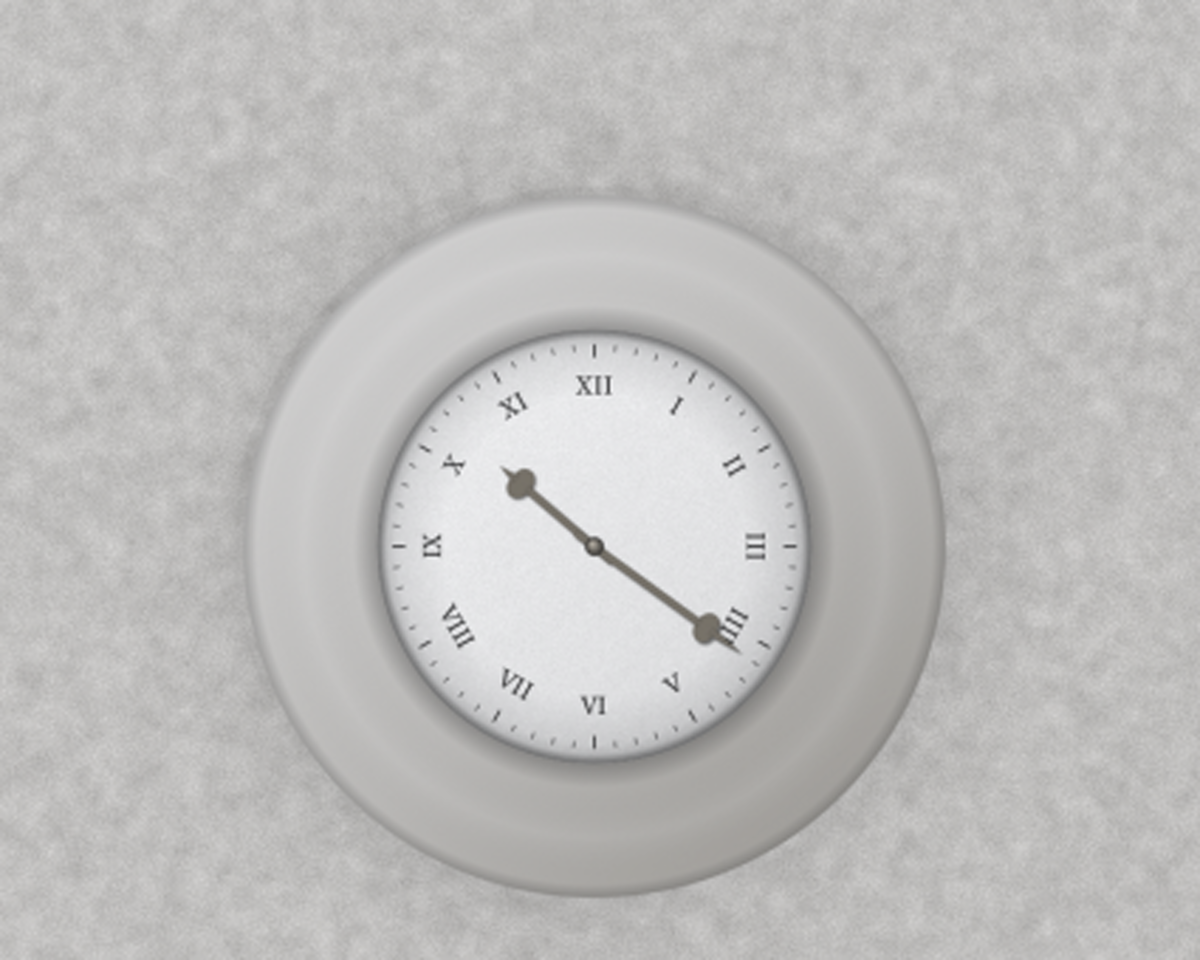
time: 10:21
